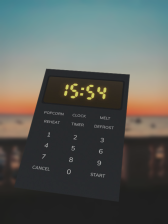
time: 15:54
